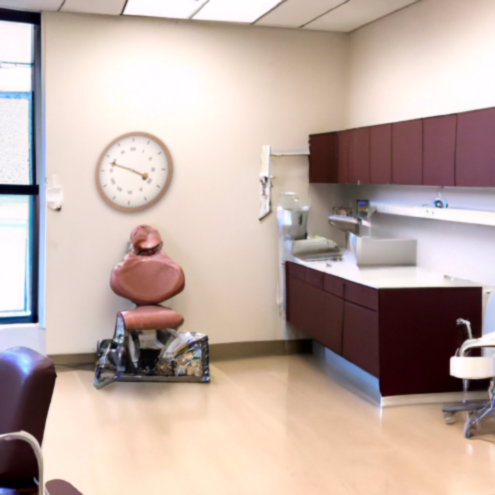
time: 3:48
